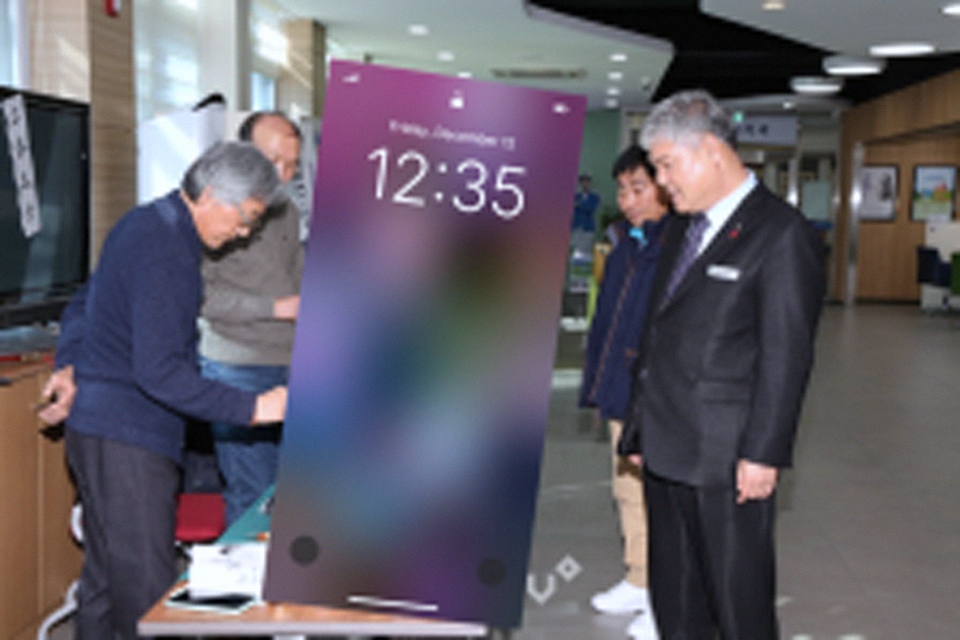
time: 12:35
